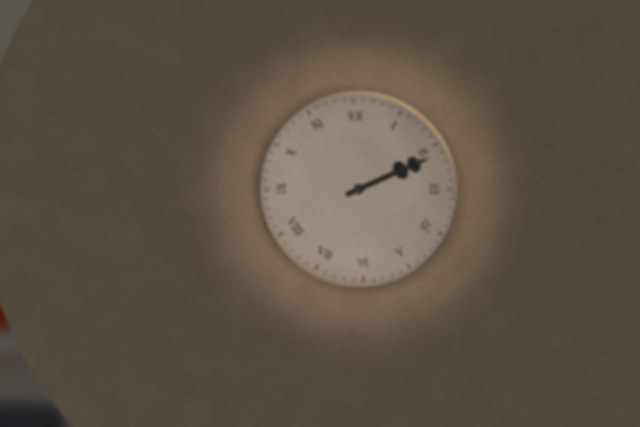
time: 2:11
